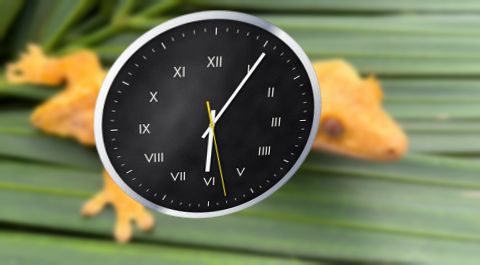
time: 6:05:28
